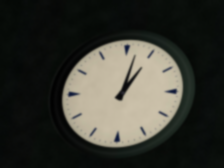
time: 1:02
